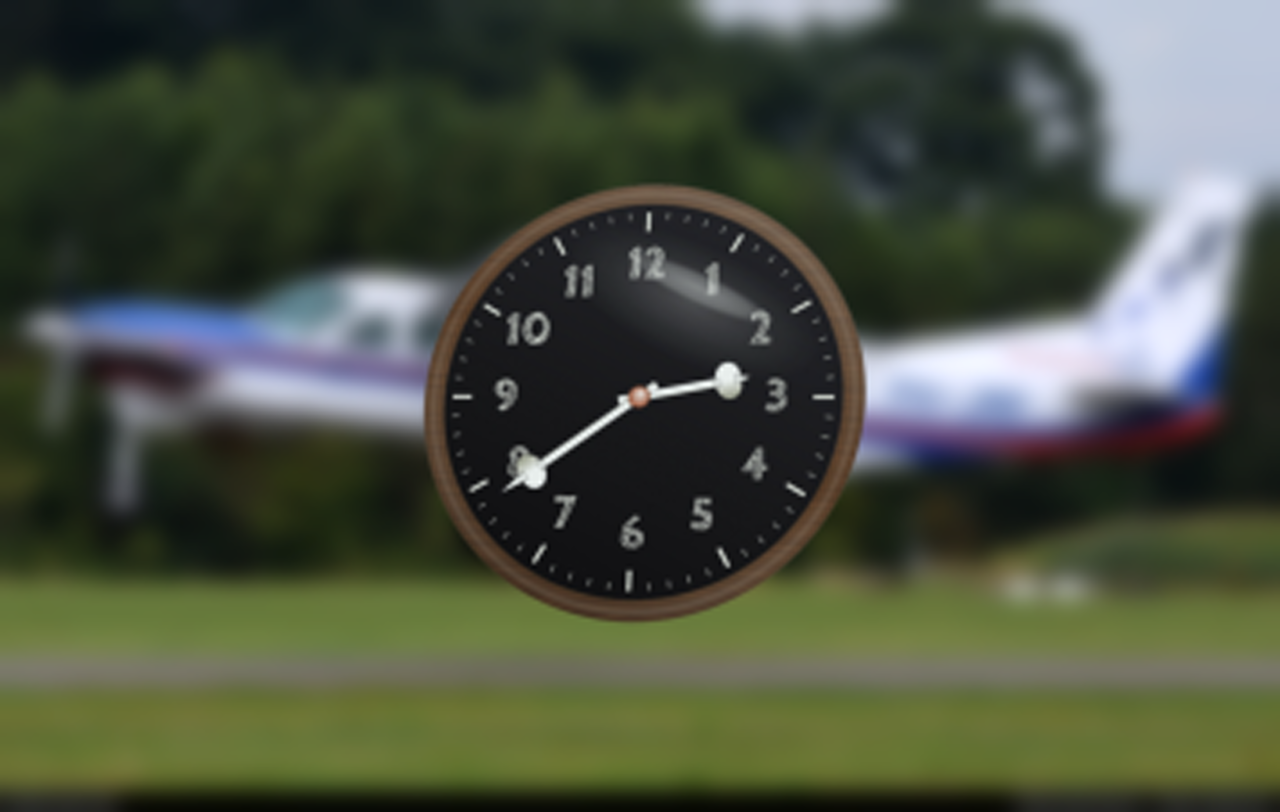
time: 2:39
